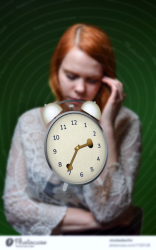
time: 2:36
